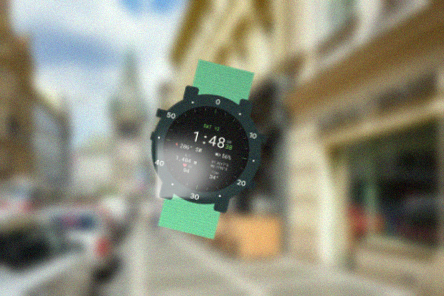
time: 1:48
